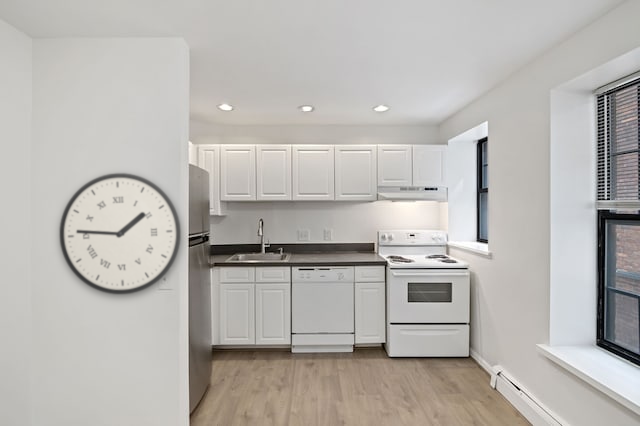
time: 1:46
